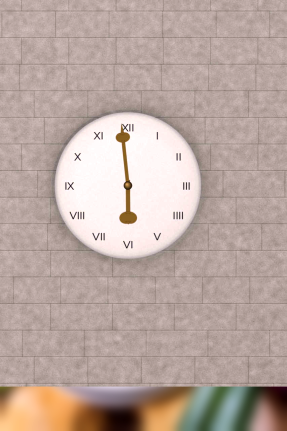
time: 5:59
